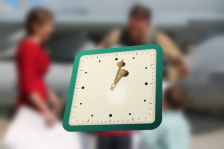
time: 1:02
